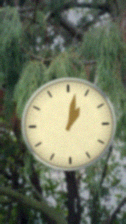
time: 1:02
